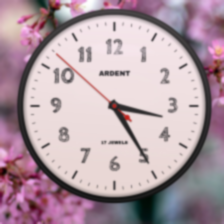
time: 3:24:52
